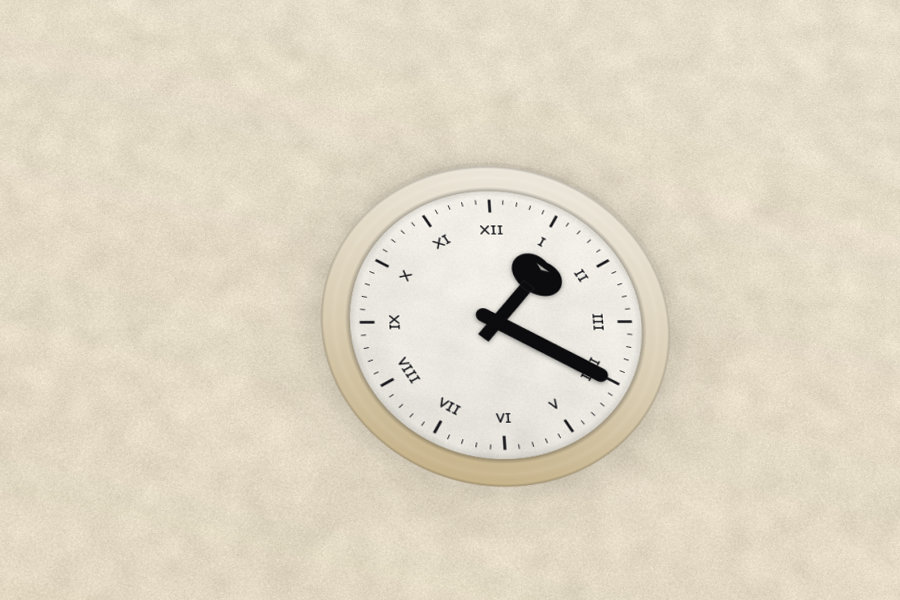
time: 1:20
